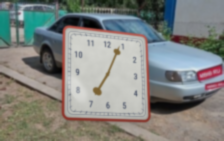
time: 7:04
